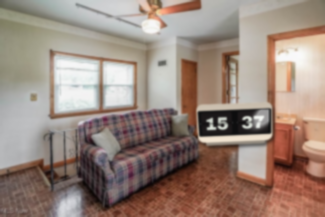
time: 15:37
